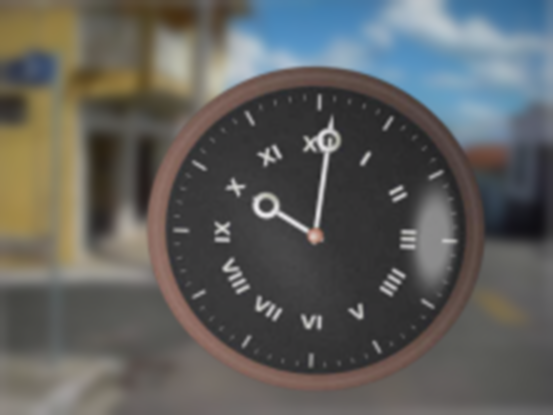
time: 10:01
